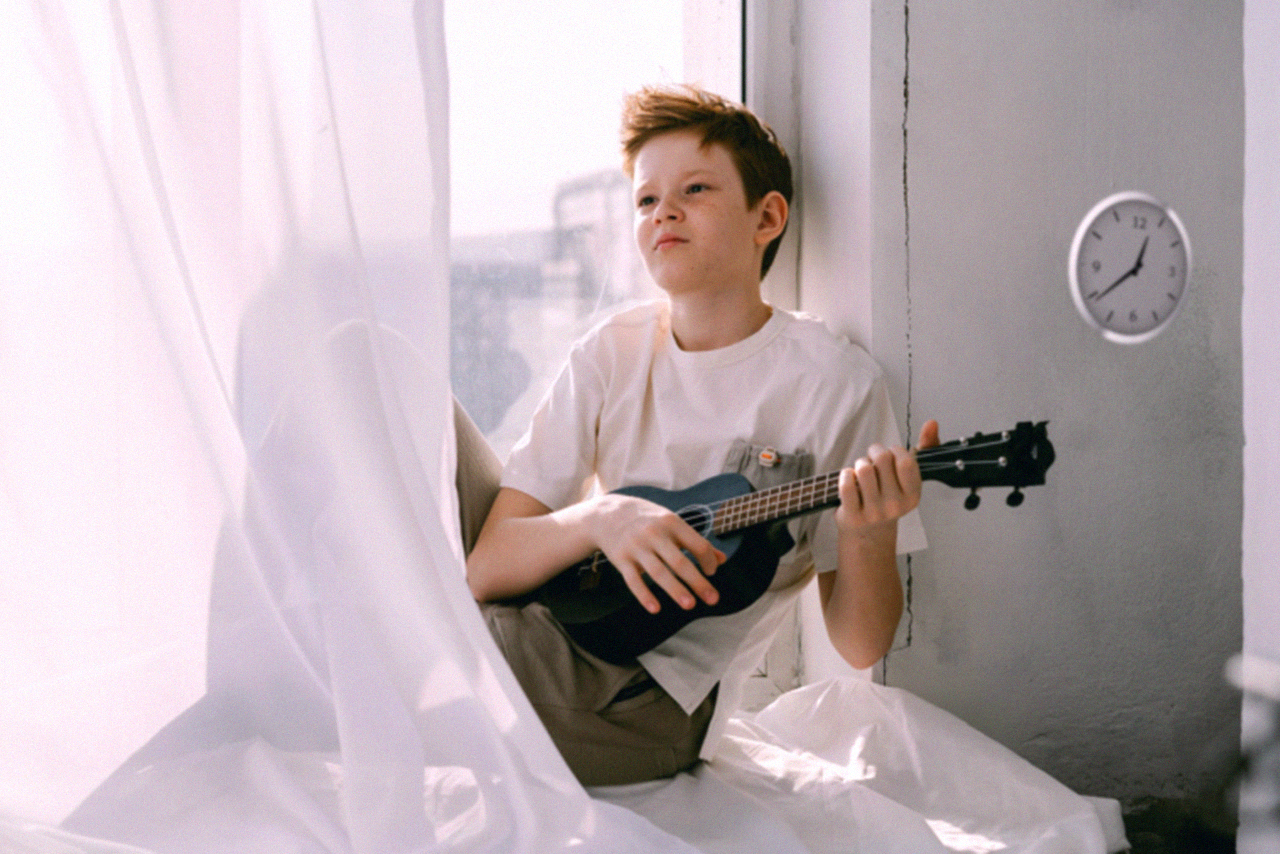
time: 12:39
